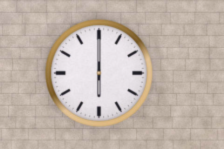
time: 6:00
